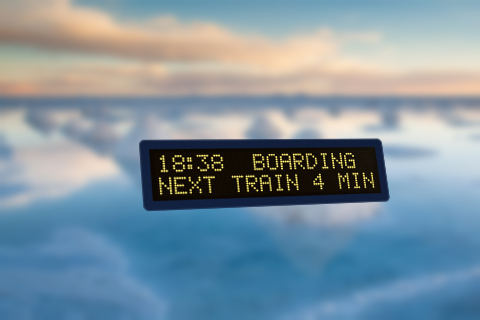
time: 18:38
